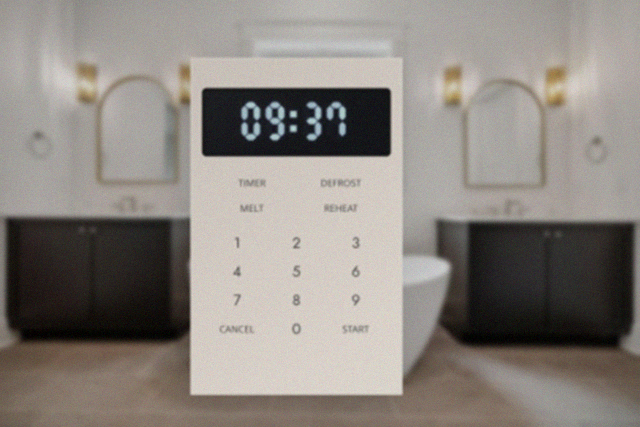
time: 9:37
